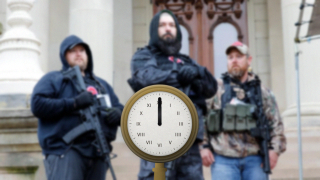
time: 12:00
